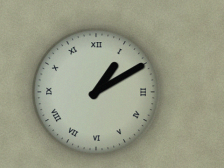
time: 1:10
